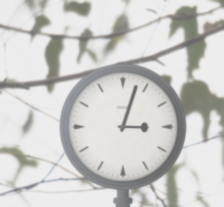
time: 3:03
